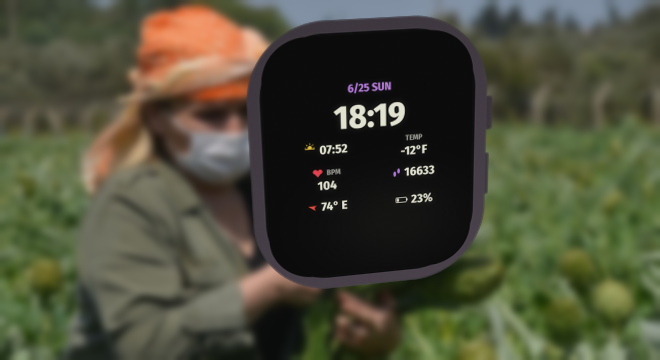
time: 18:19
